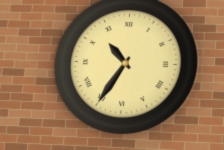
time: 10:35
